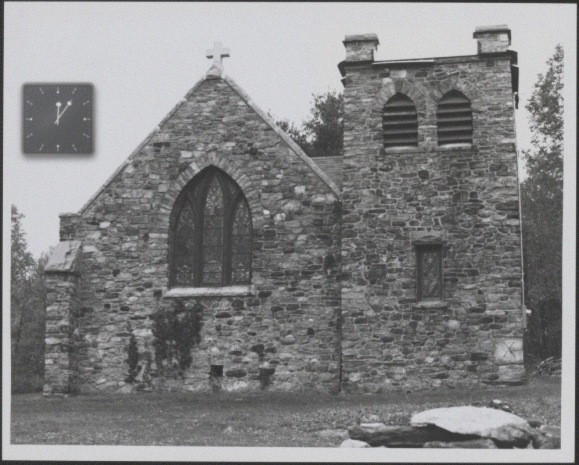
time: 12:06
